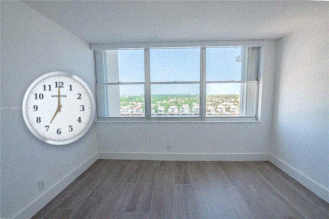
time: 7:00
